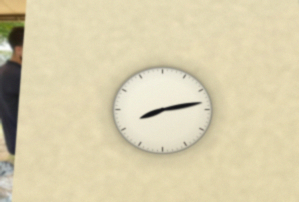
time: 8:13
